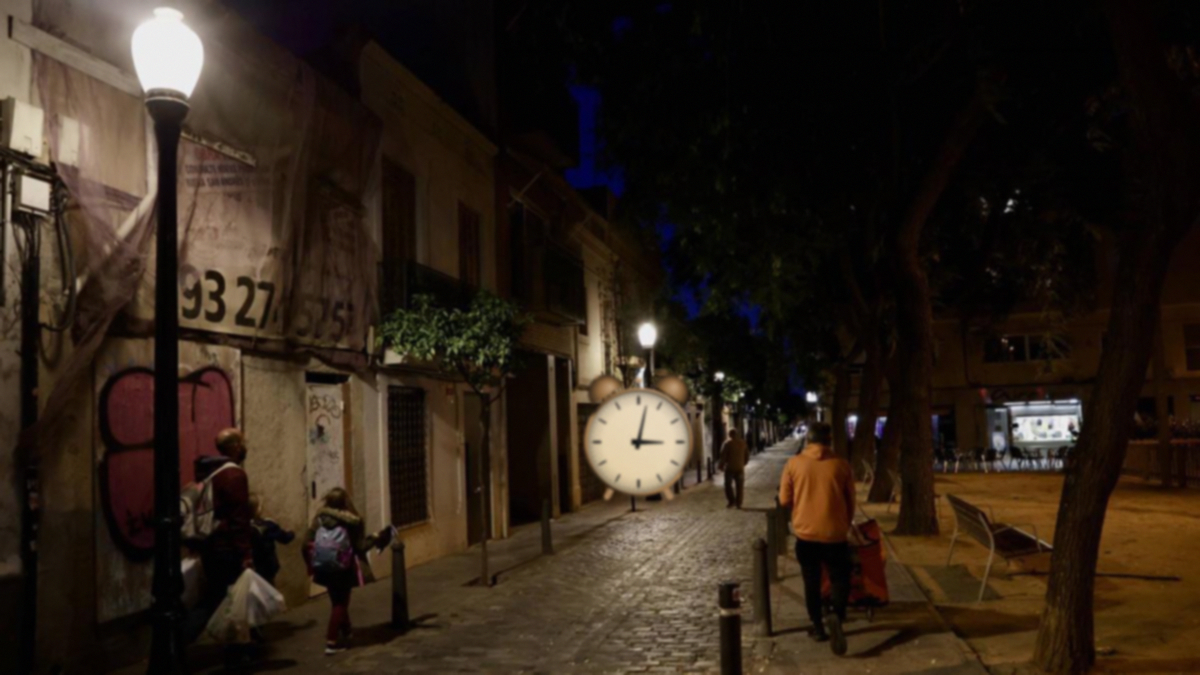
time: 3:02
